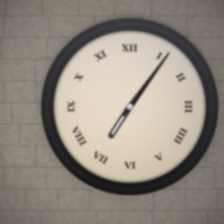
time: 7:06
